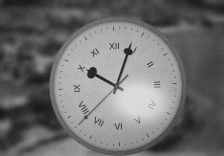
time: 10:03:38
